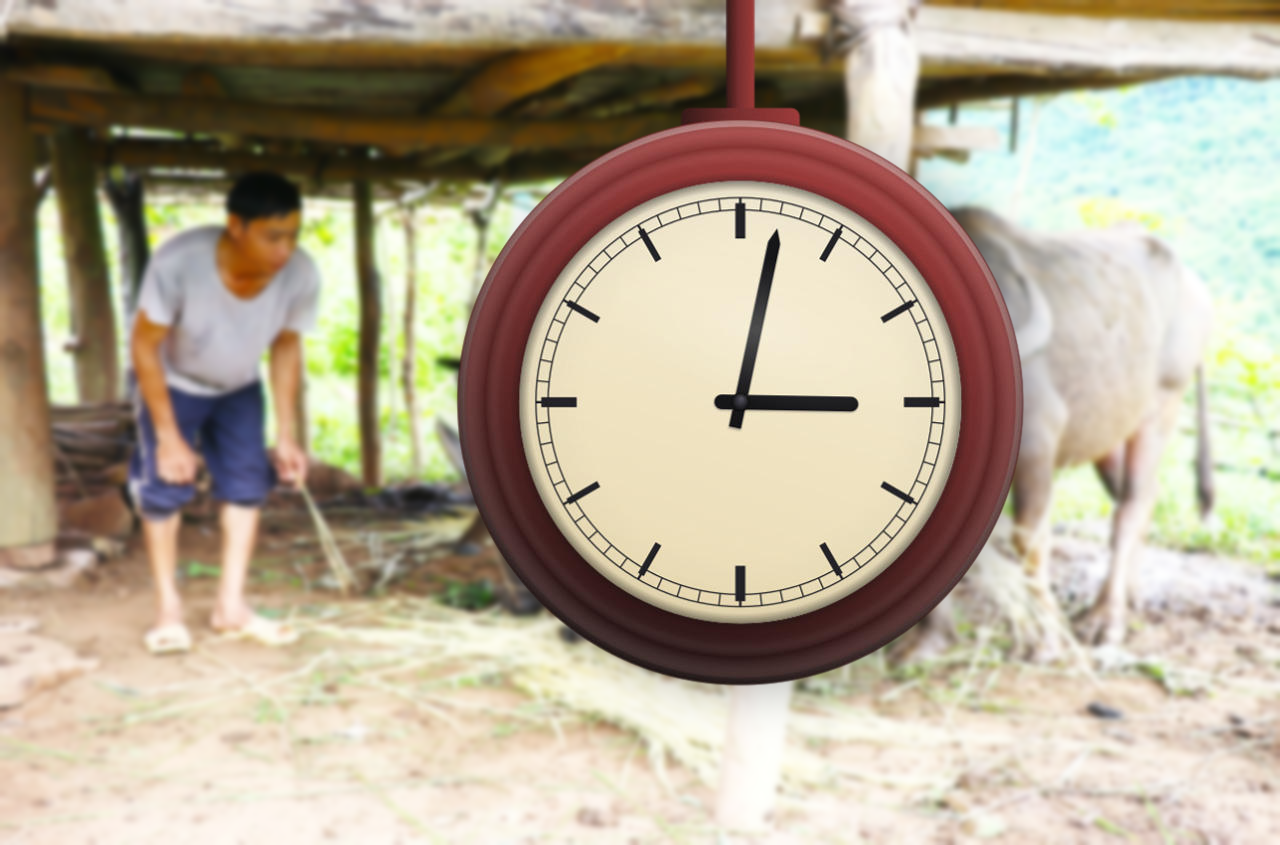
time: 3:02
